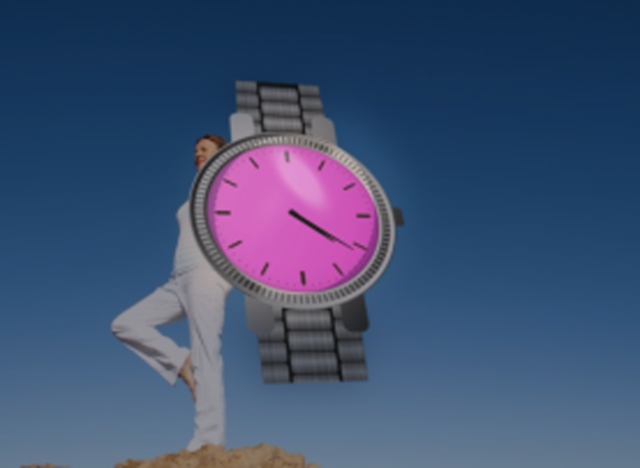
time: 4:21
